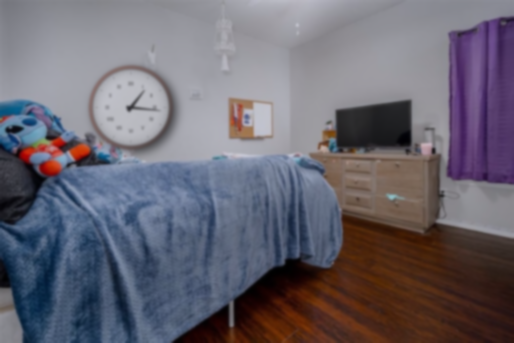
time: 1:16
